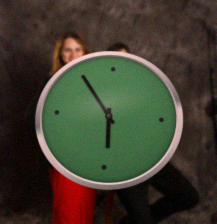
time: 5:54
